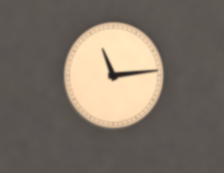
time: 11:14
